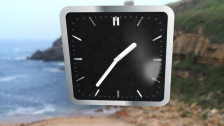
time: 1:36
